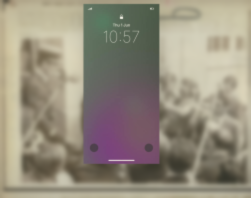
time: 10:57
